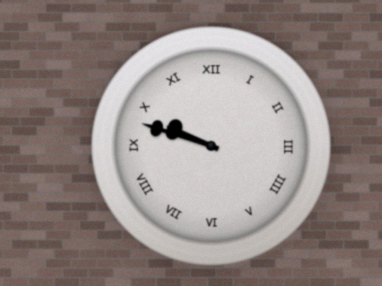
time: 9:48
